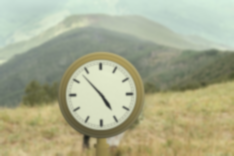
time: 4:53
